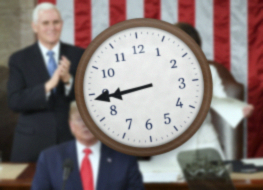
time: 8:44
